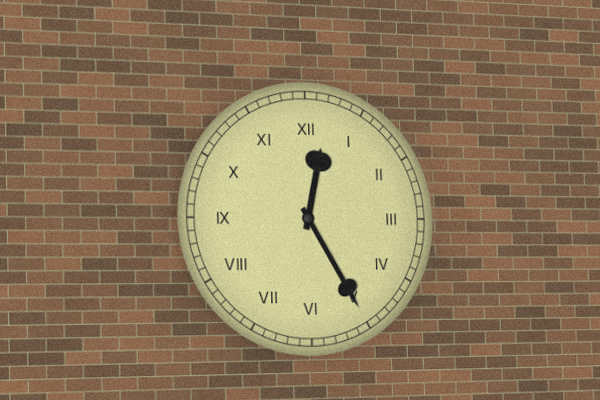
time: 12:25
